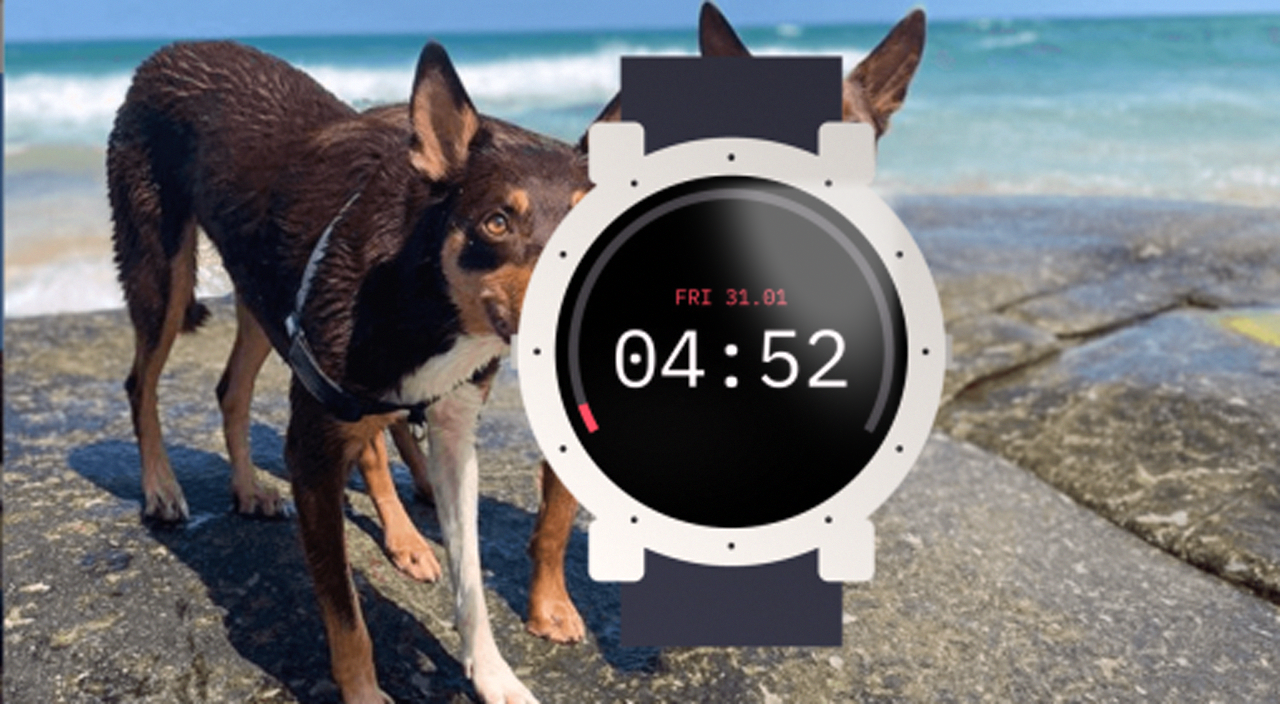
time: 4:52
